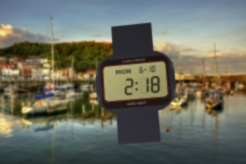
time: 2:18
